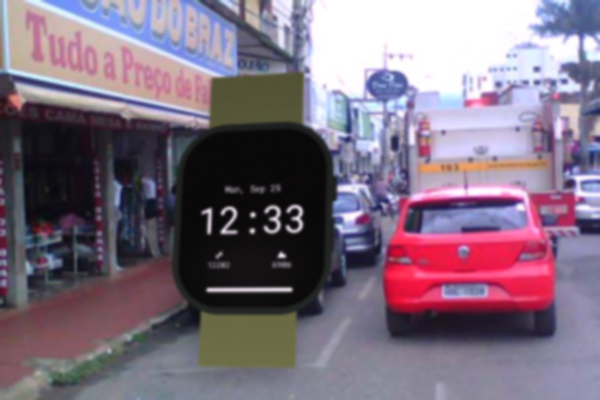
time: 12:33
